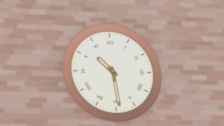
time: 10:29
